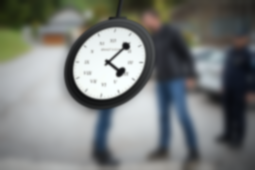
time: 4:07
